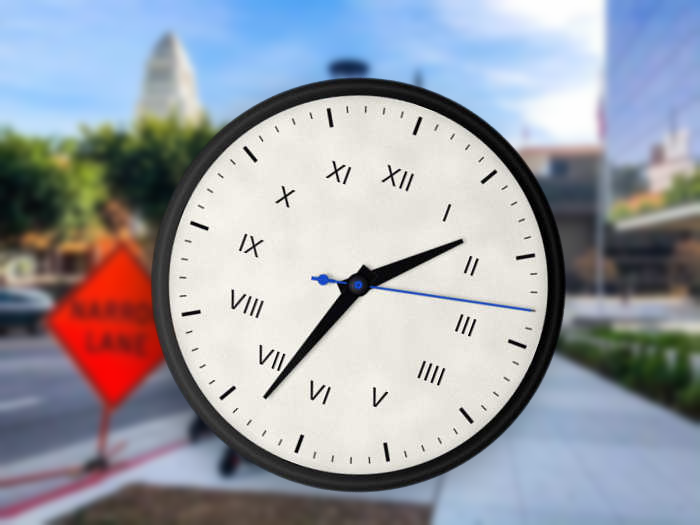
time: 1:33:13
